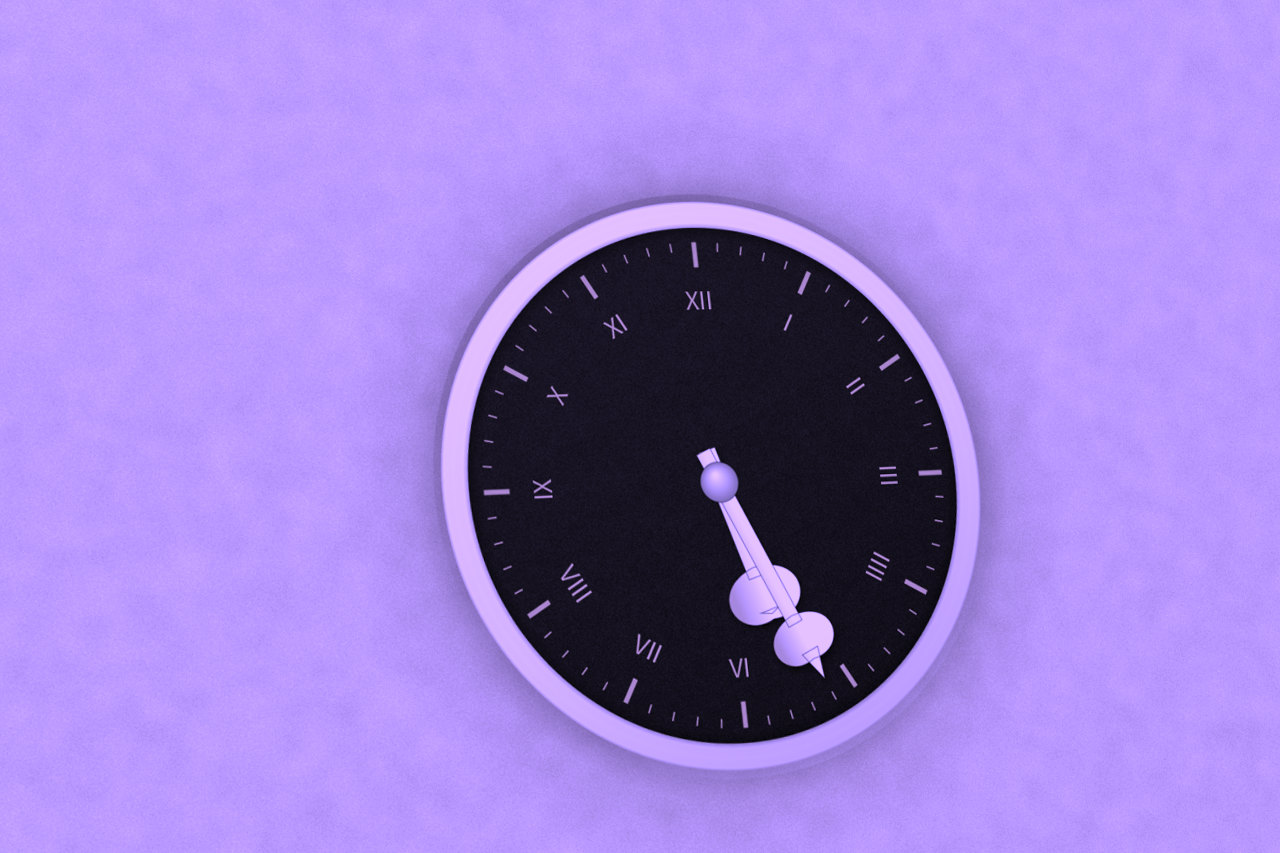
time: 5:26
